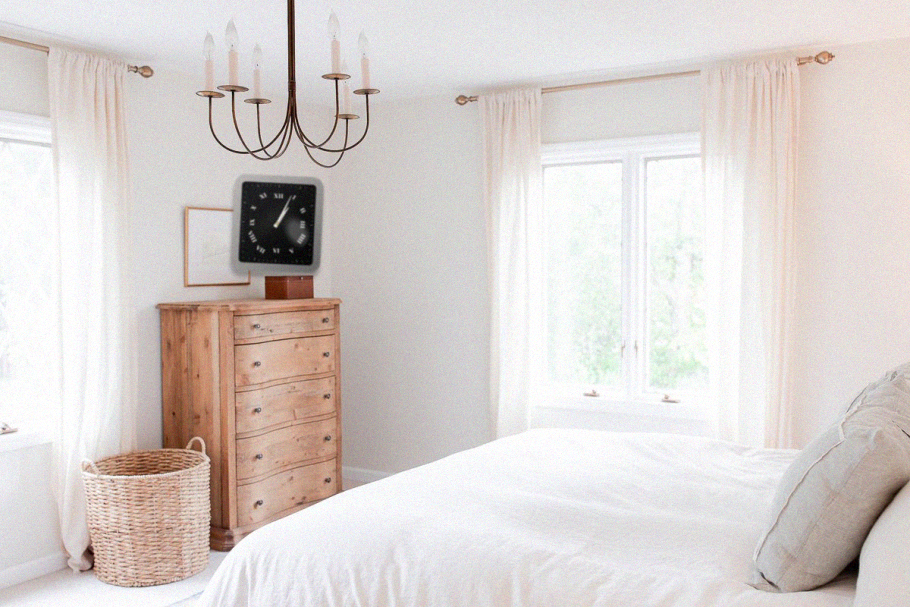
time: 1:04
